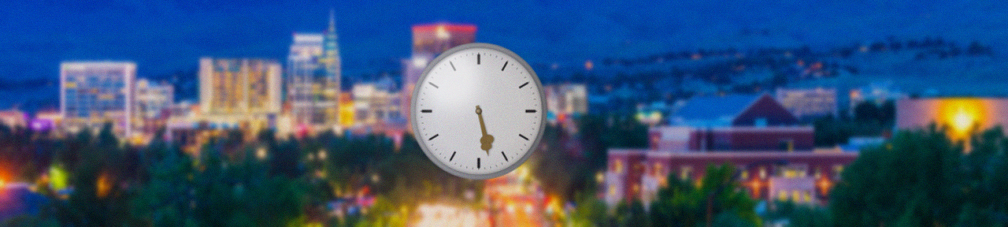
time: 5:28
